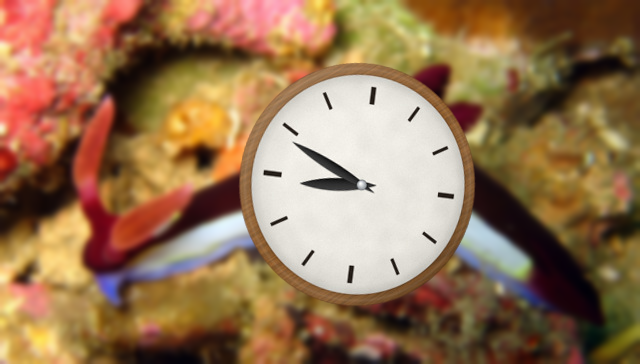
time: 8:49
